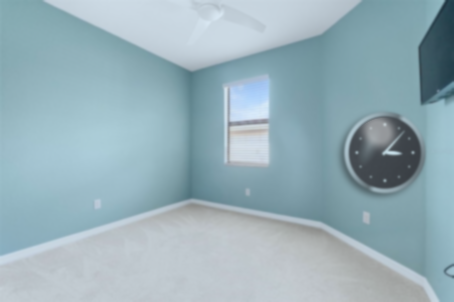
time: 3:07
